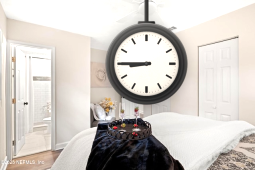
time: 8:45
